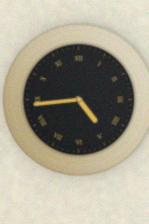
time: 4:44
